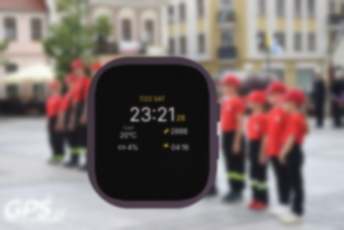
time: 23:21
